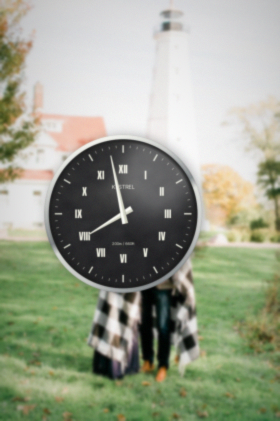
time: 7:58
